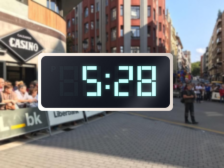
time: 5:28
